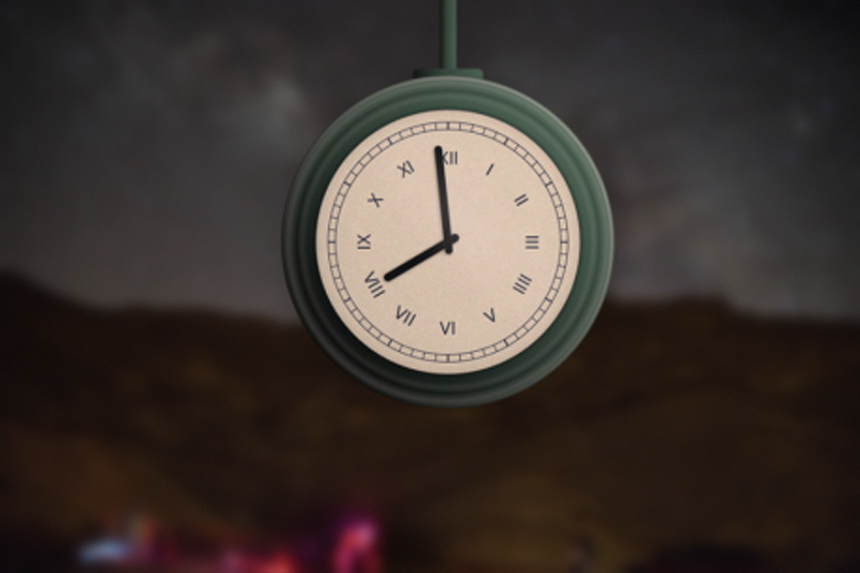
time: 7:59
